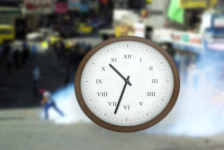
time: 10:33
